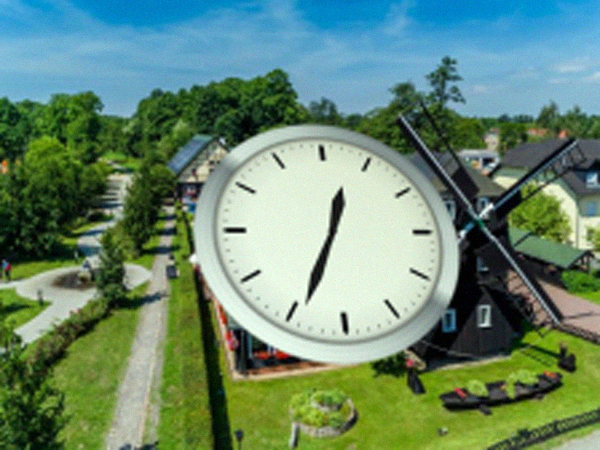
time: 12:34
